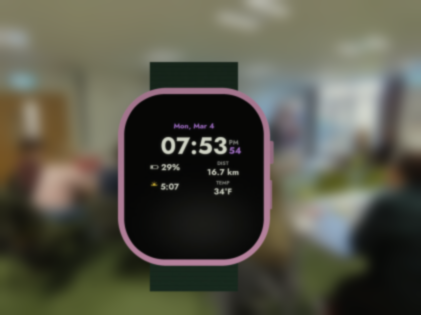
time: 7:53:54
